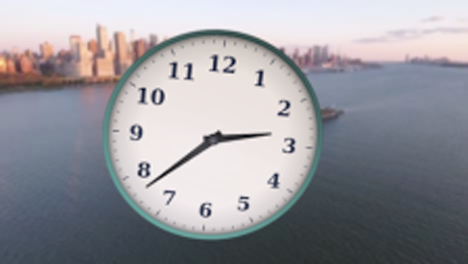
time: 2:38
